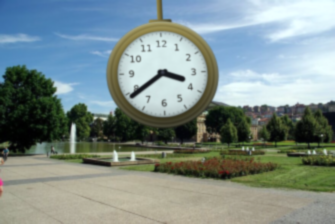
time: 3:39
